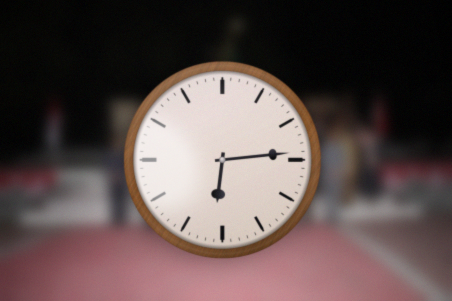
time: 6:14
